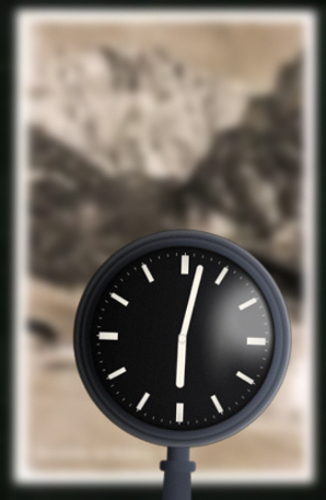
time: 6:02
